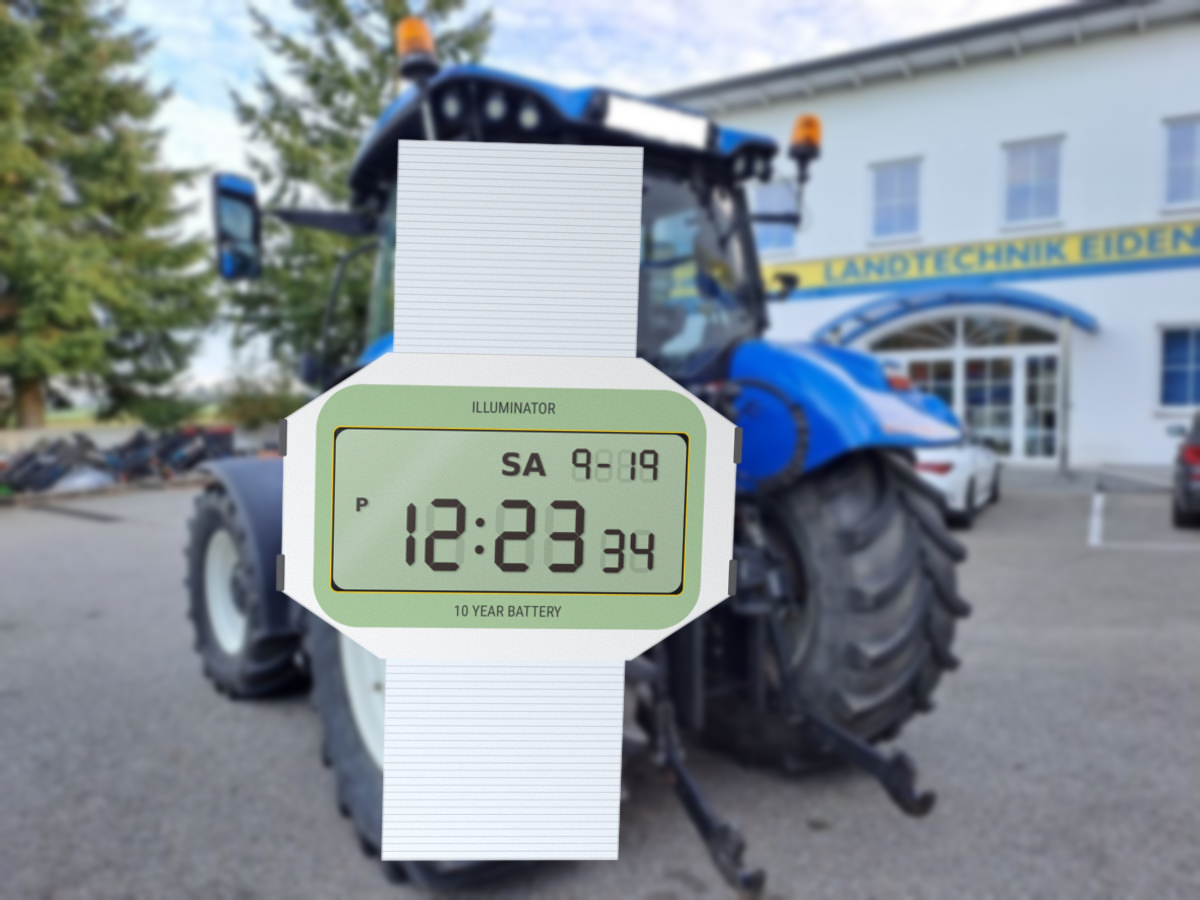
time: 12:23:34
